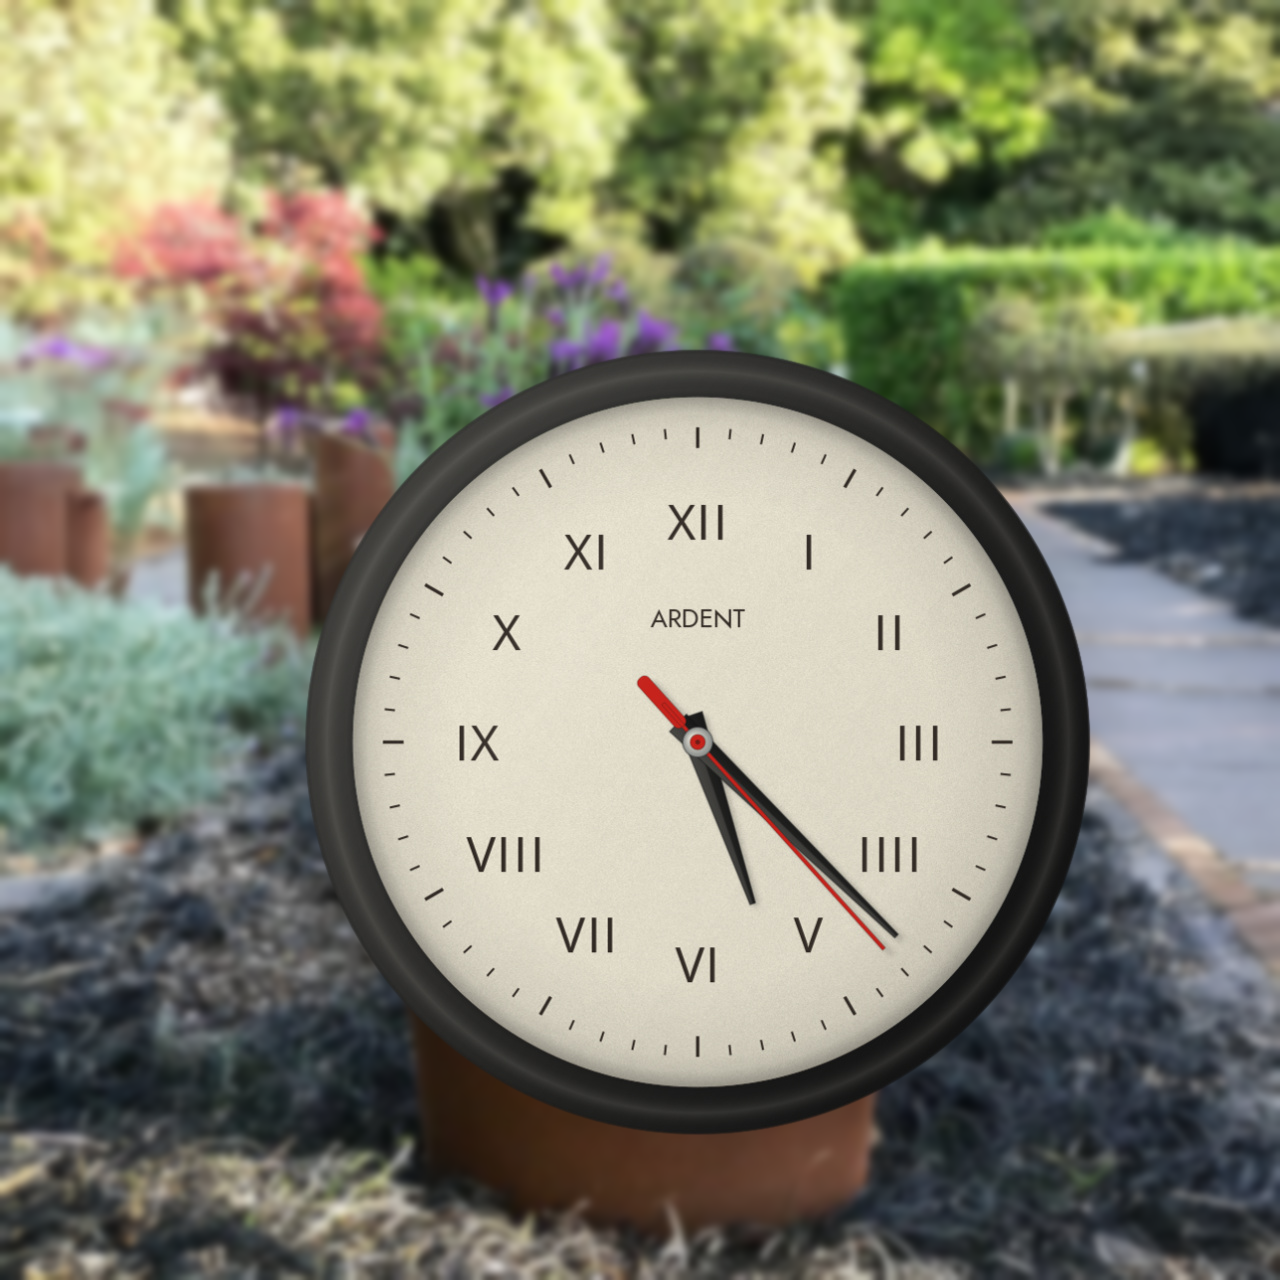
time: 5:22:23
